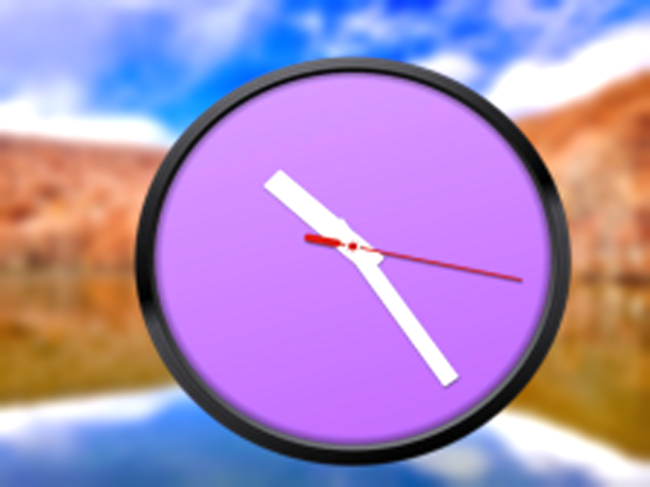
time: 10:24:17
